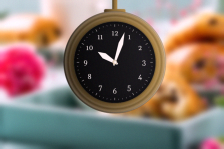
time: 10:03
